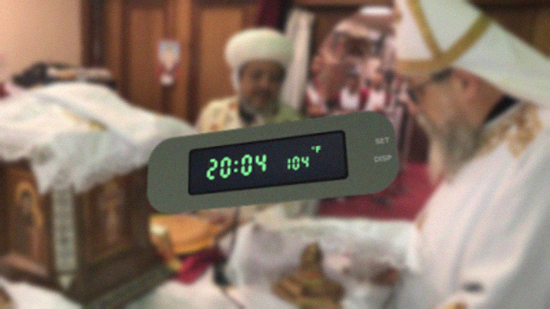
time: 20:04
